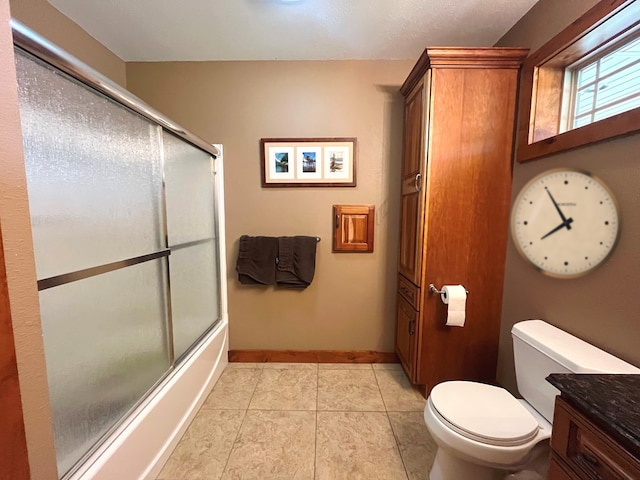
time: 7:55
